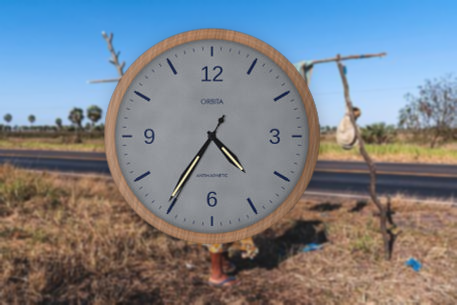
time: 4:35:35
